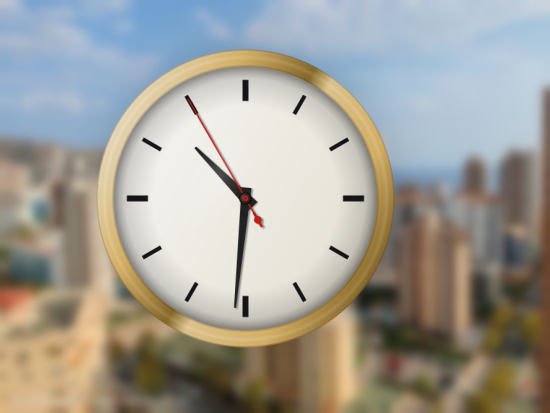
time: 10:30:55
